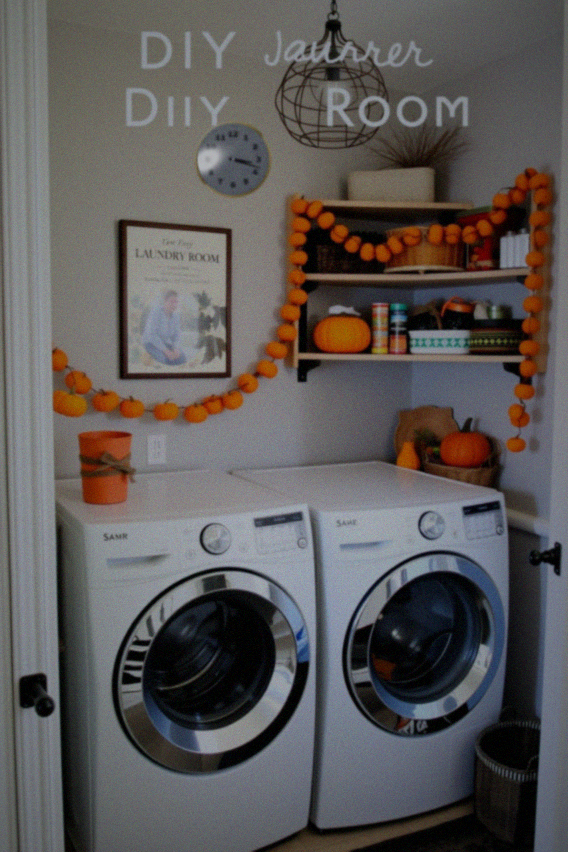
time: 3:18
